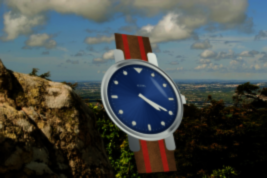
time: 4:20
